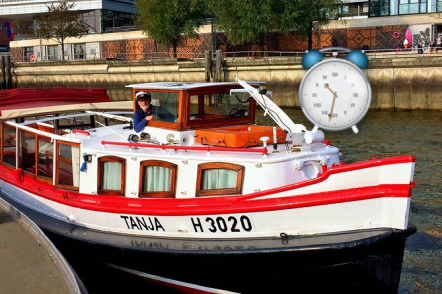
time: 10:32
